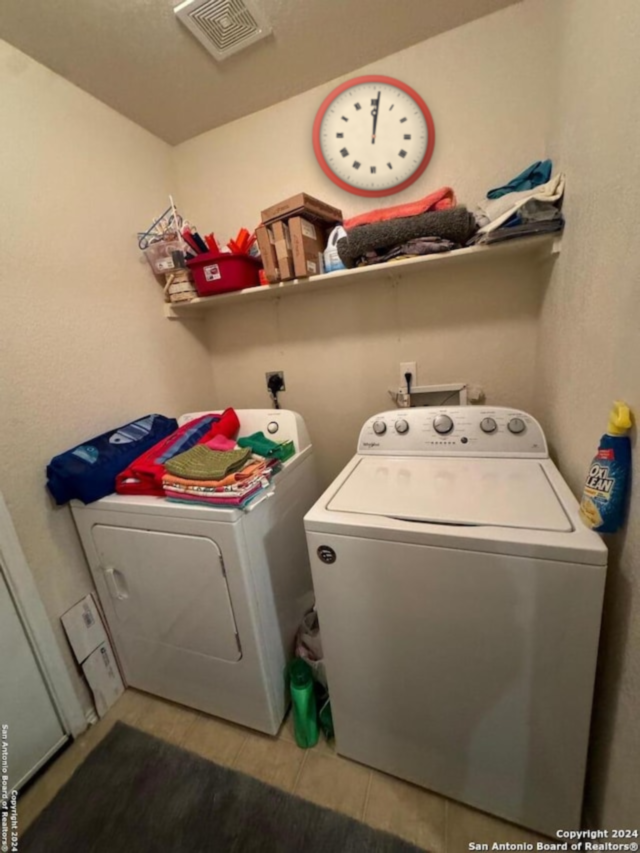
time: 12:01
